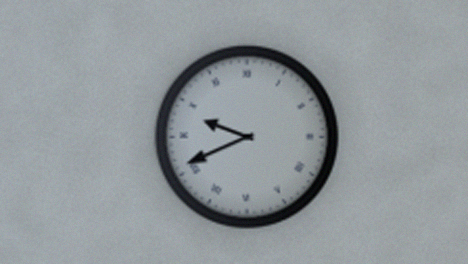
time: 9:41
